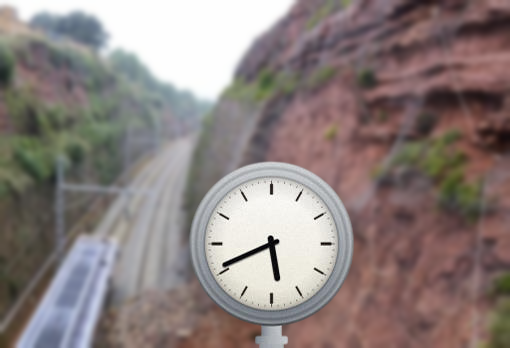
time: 5:41
